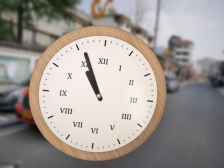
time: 10:56
